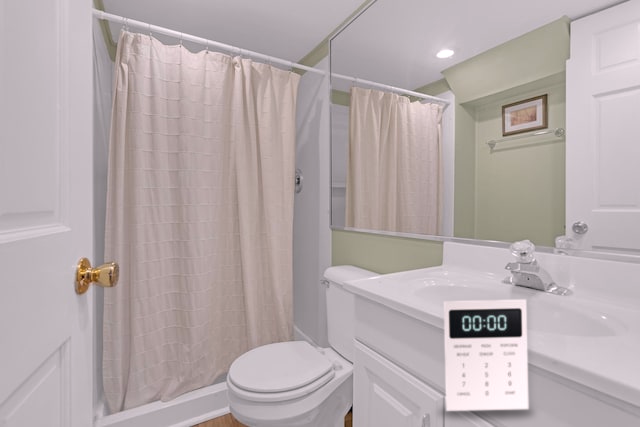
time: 0:00
